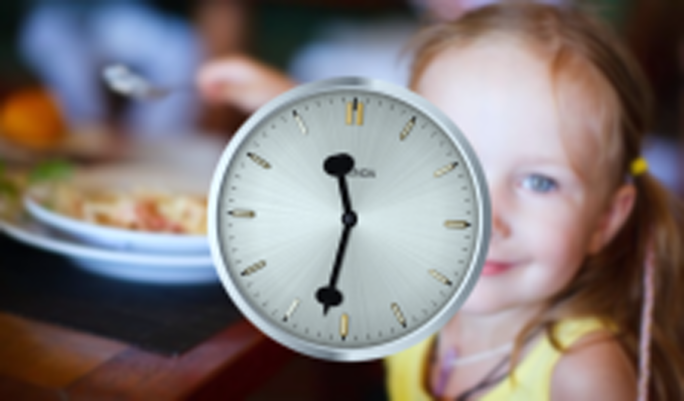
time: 11:32
